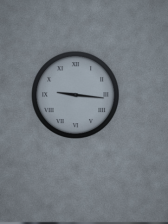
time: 9:16
